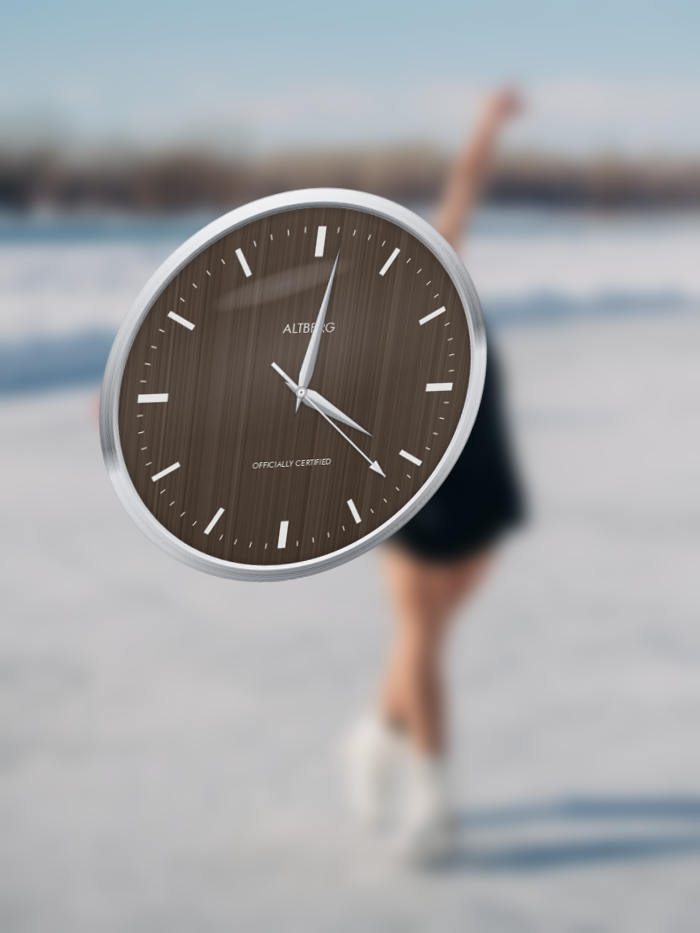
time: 4:01:22
